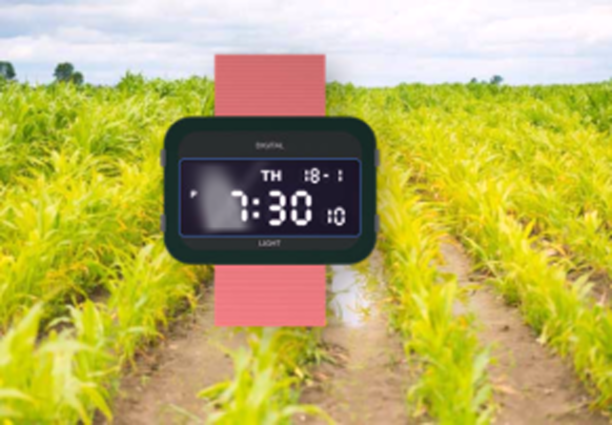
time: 7:30:10
